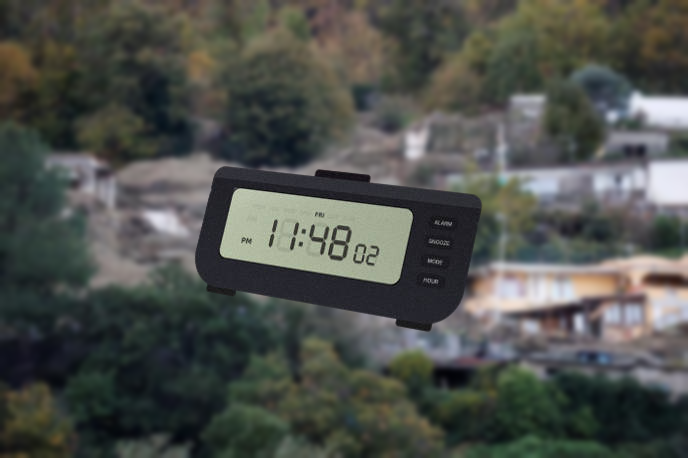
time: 11:48:02
